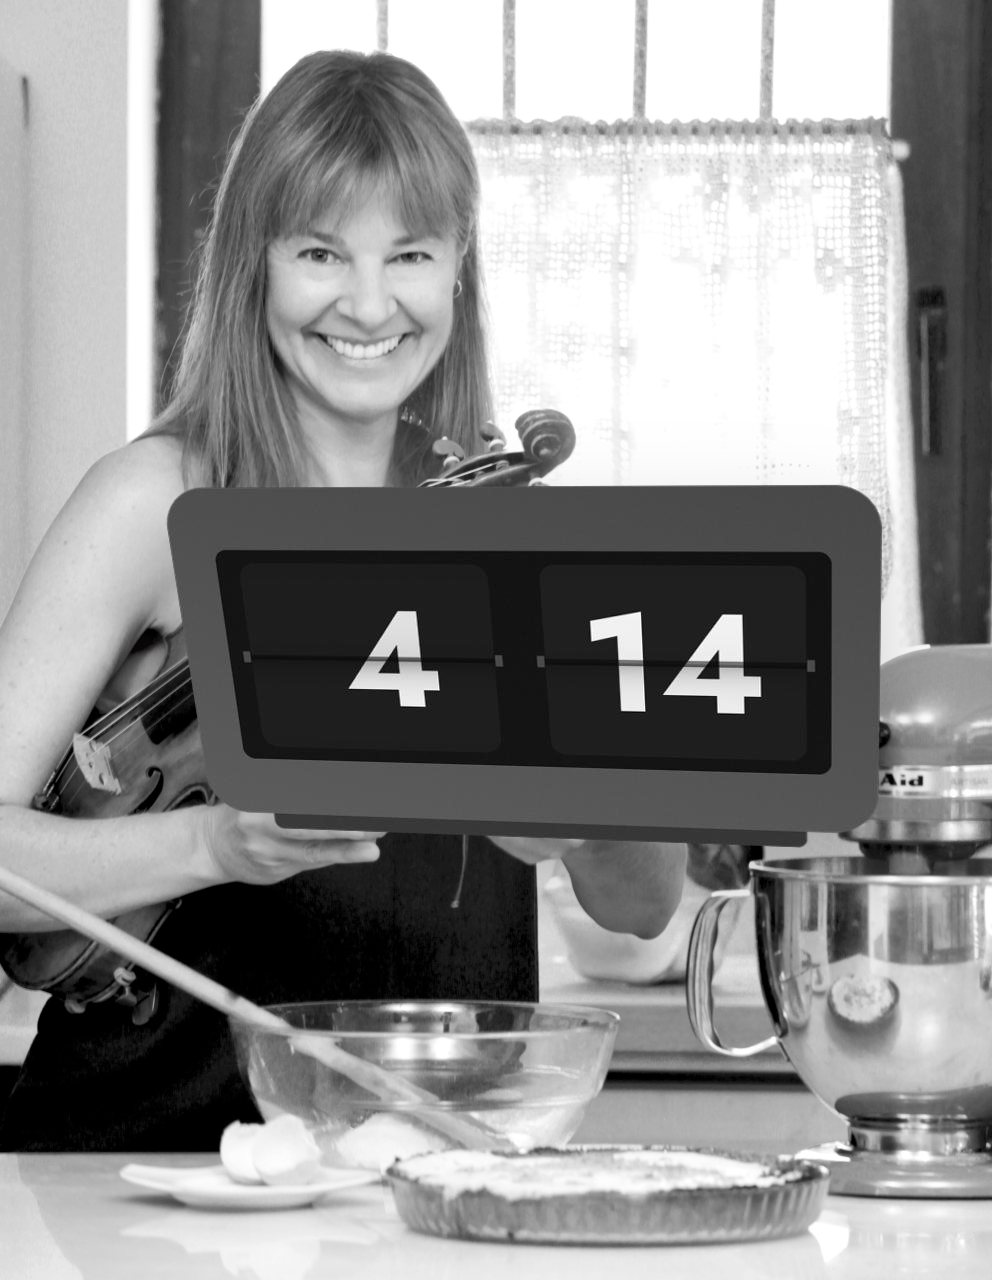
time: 4:14
